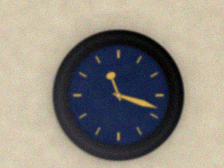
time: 11:18
